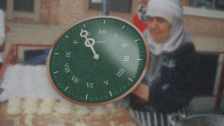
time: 10:54
